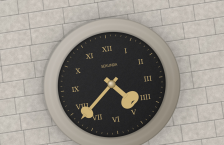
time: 4:38
